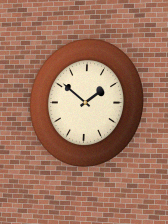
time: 1:51
